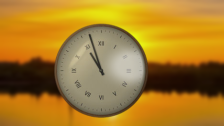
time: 10:57
